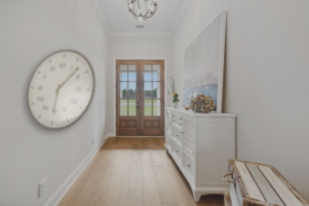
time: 6:07
